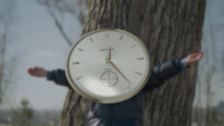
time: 12:24
